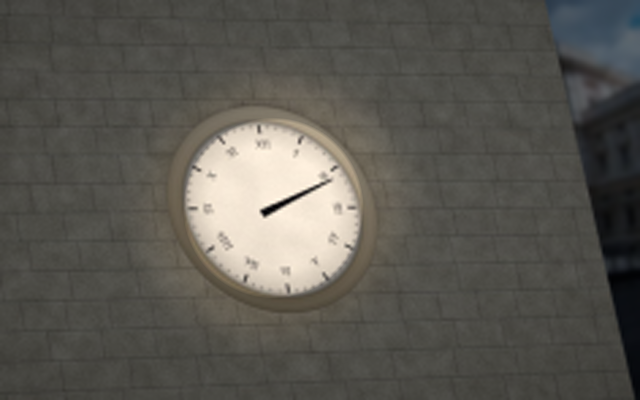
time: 2:11
